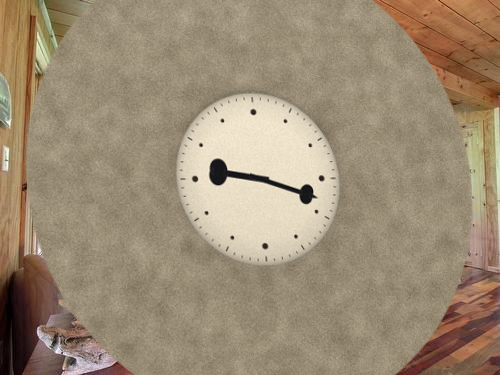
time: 9:18
